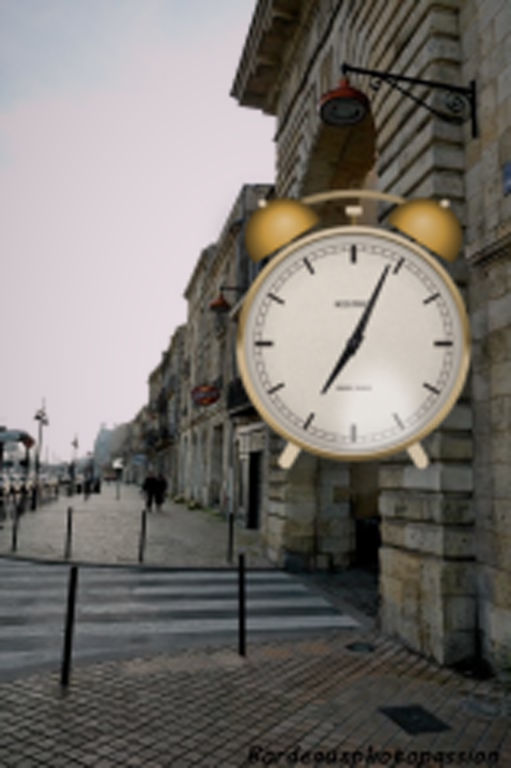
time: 7:04
